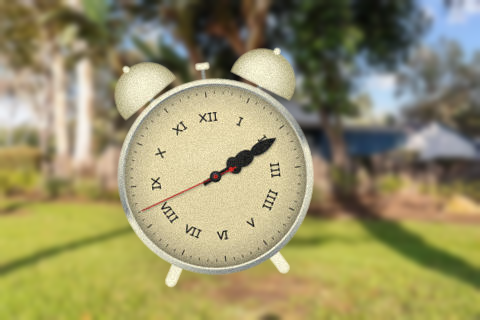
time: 2:10:42
